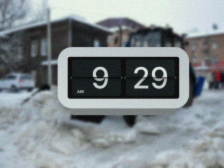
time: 9:29
